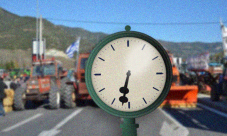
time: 6:32
